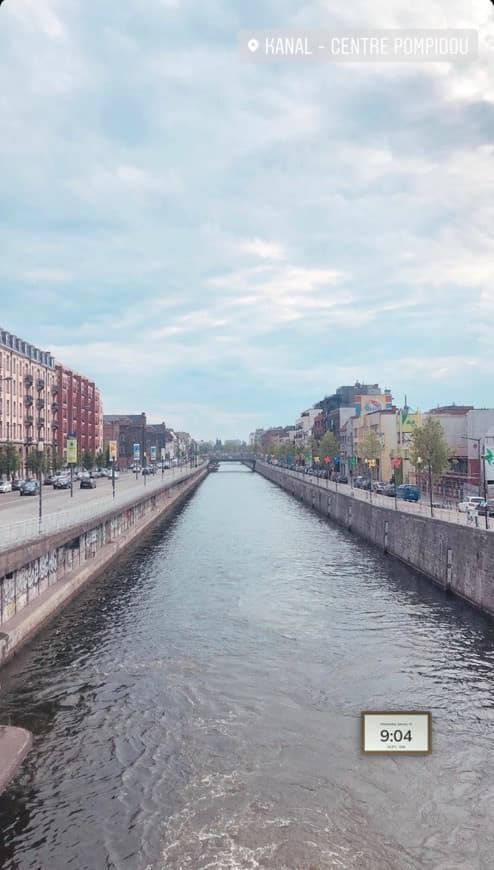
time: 9:04
